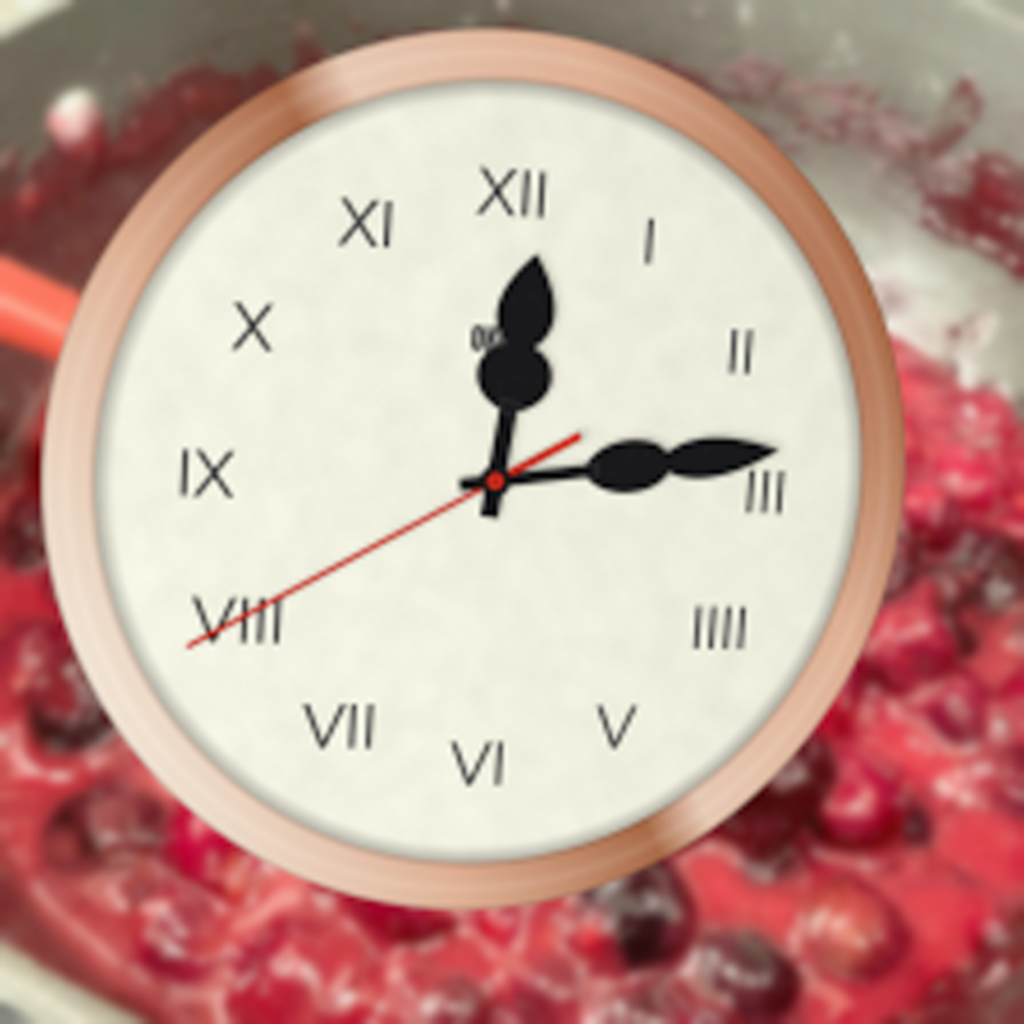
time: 12:13:40
